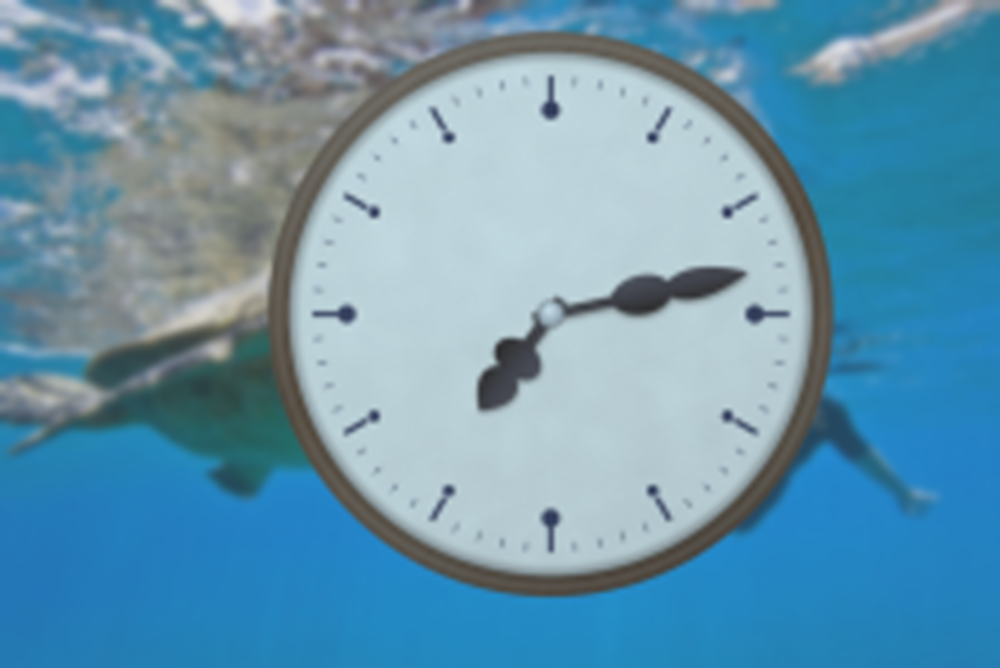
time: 7:13
